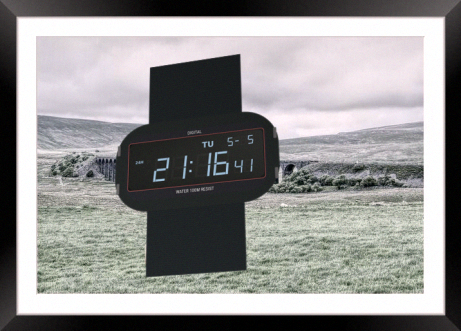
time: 21:16:41
